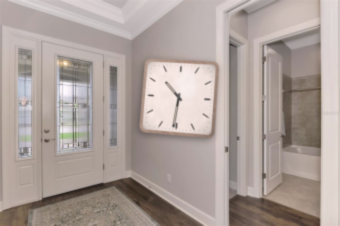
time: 10:31
